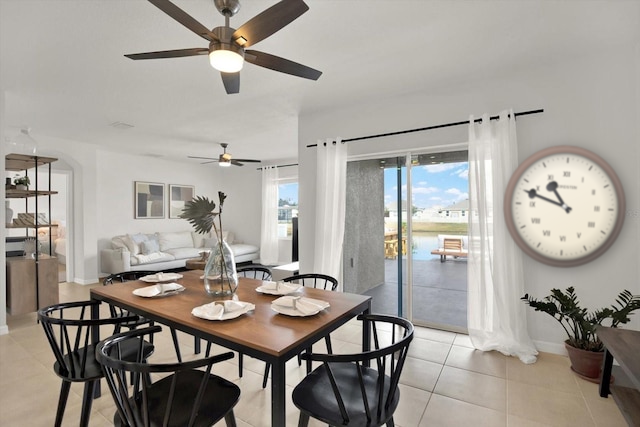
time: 10:48
